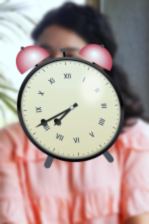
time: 7:41
